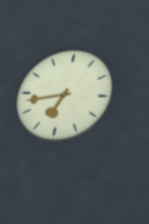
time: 6:43
